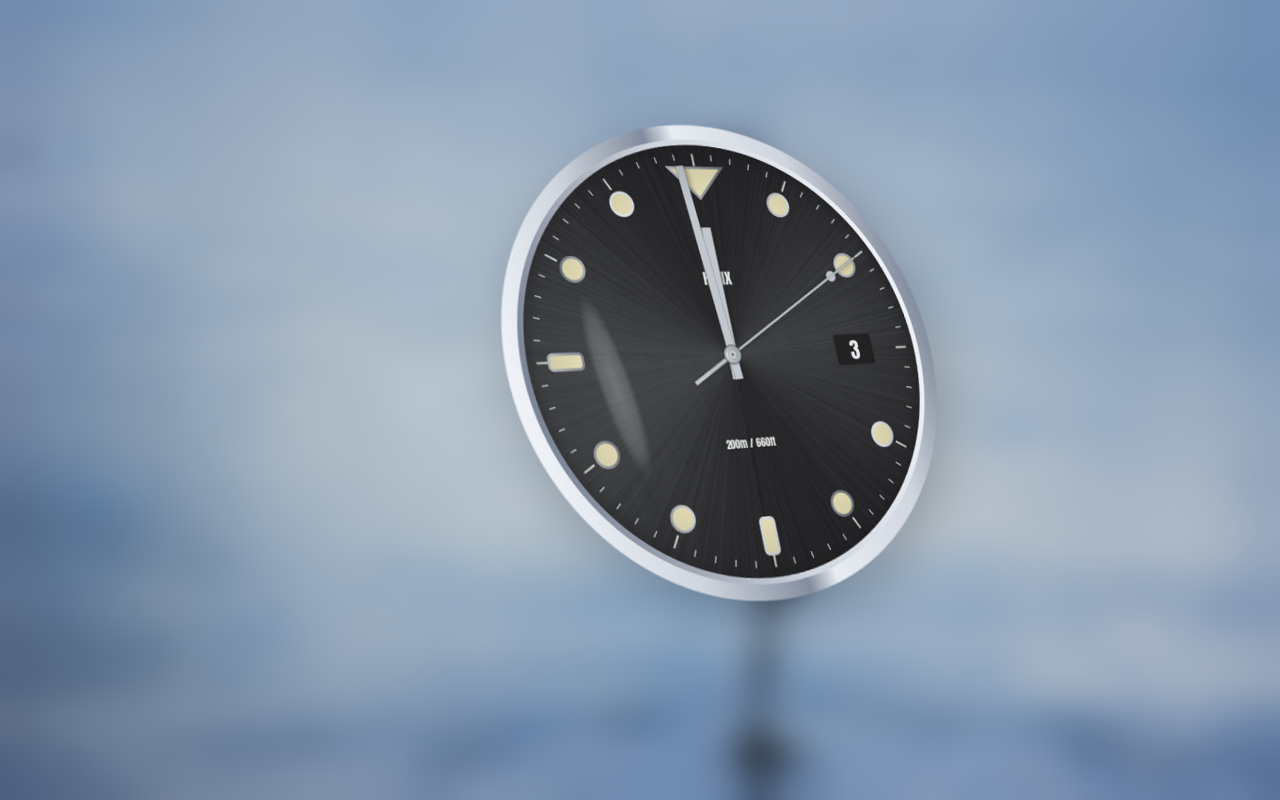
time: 11:59:10
